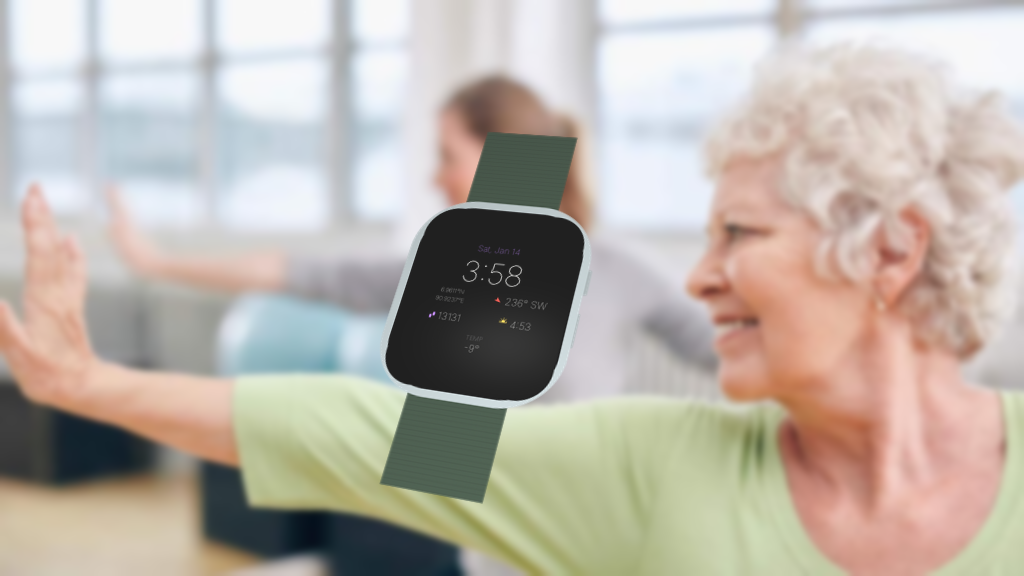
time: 3:58
